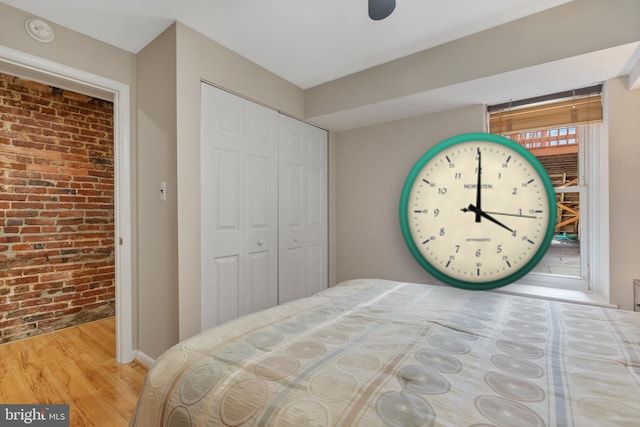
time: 4:00:16
